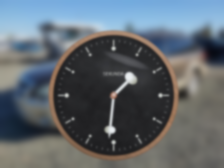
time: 1:31
